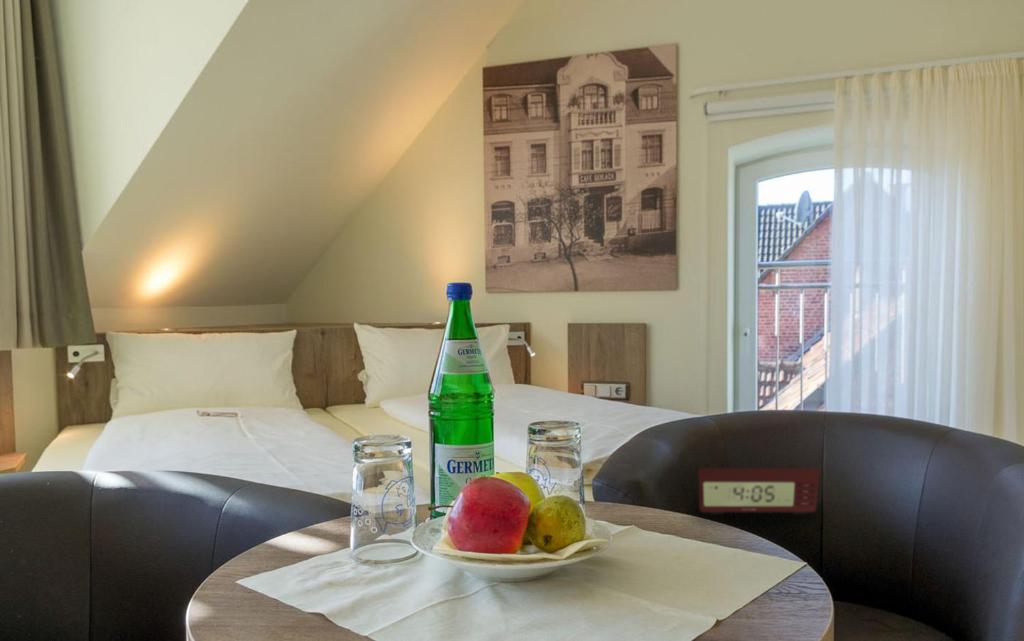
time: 4:05
